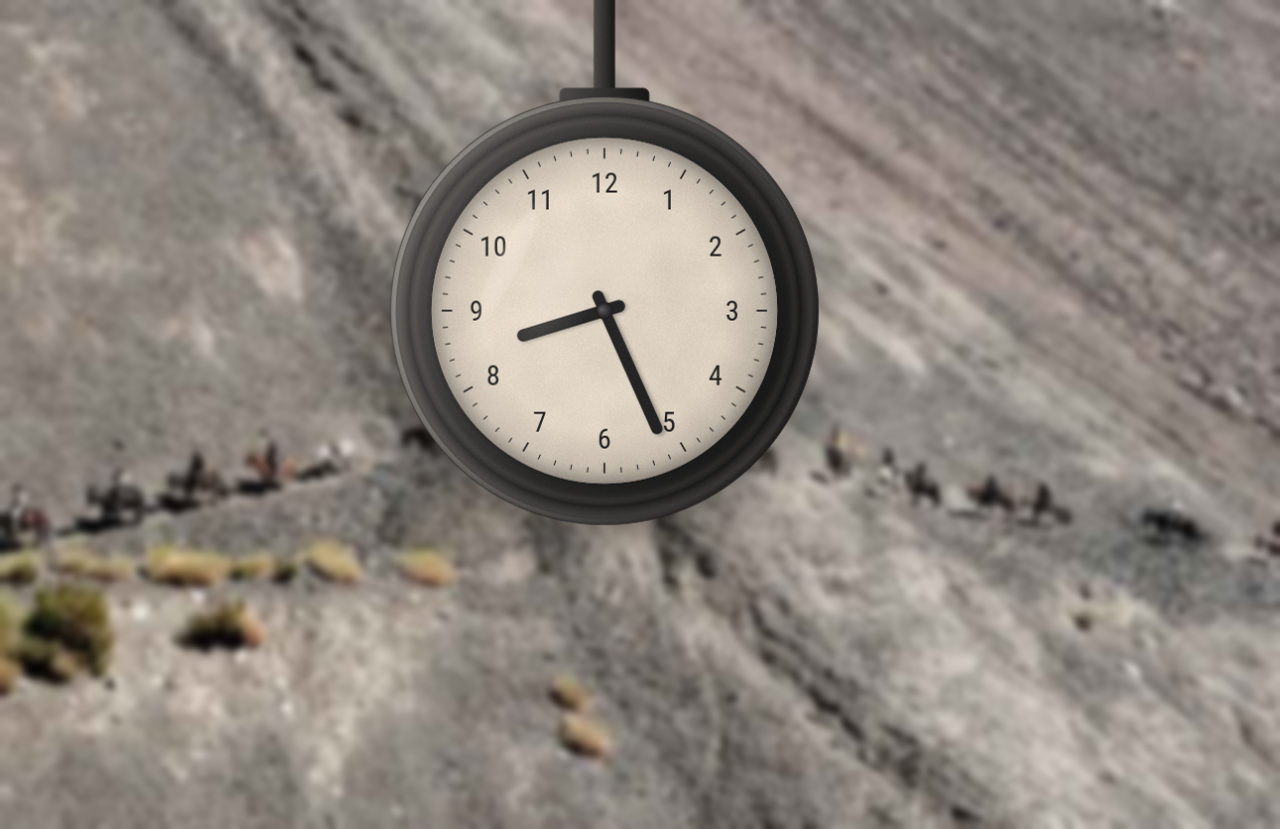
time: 8:26
